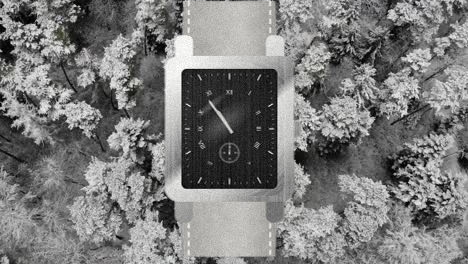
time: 10:54
